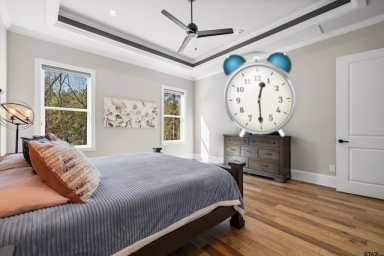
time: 12:30
